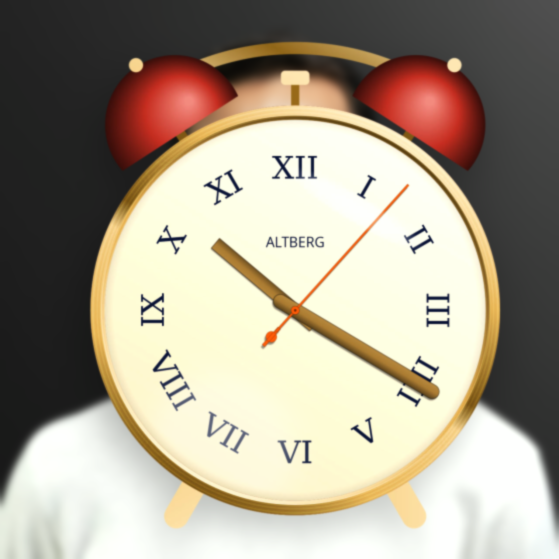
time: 10:20:07
